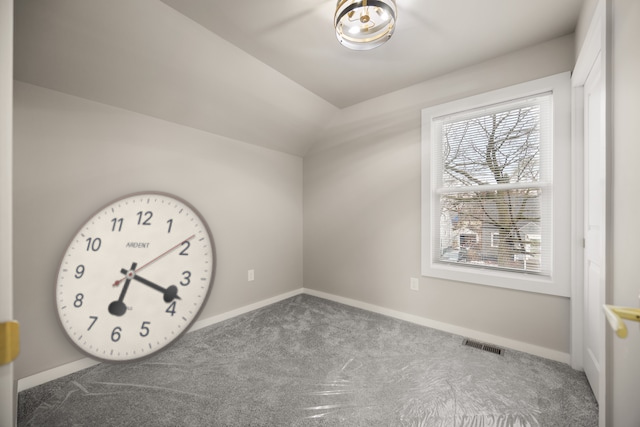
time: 6:18:09
